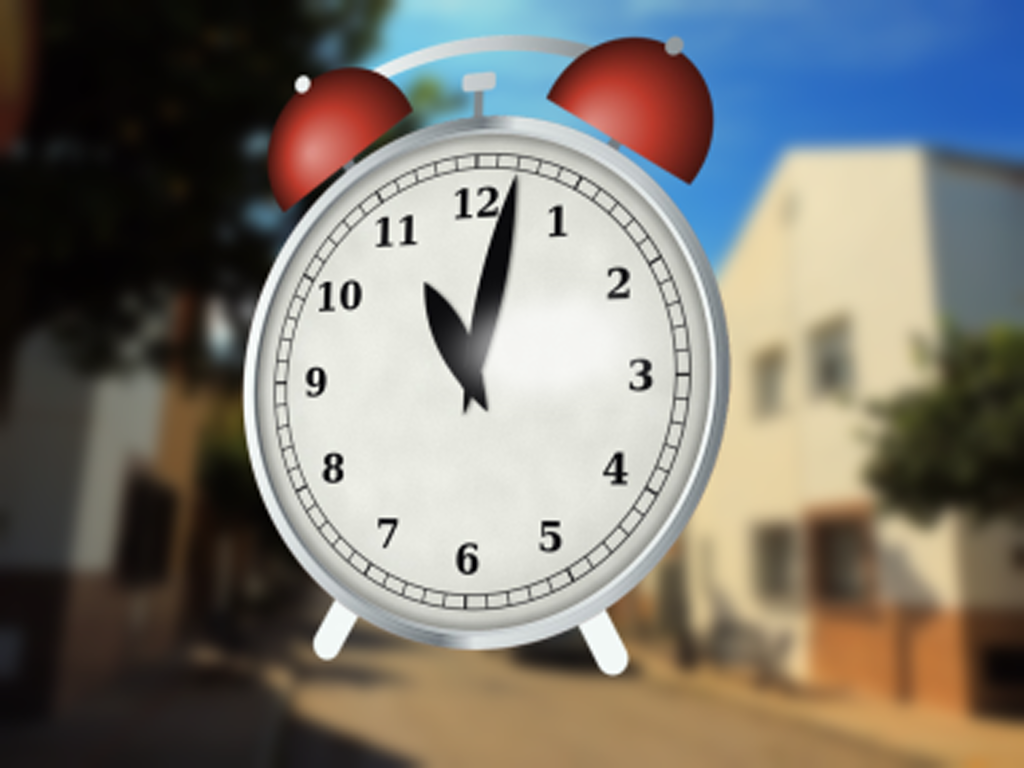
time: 11:02
